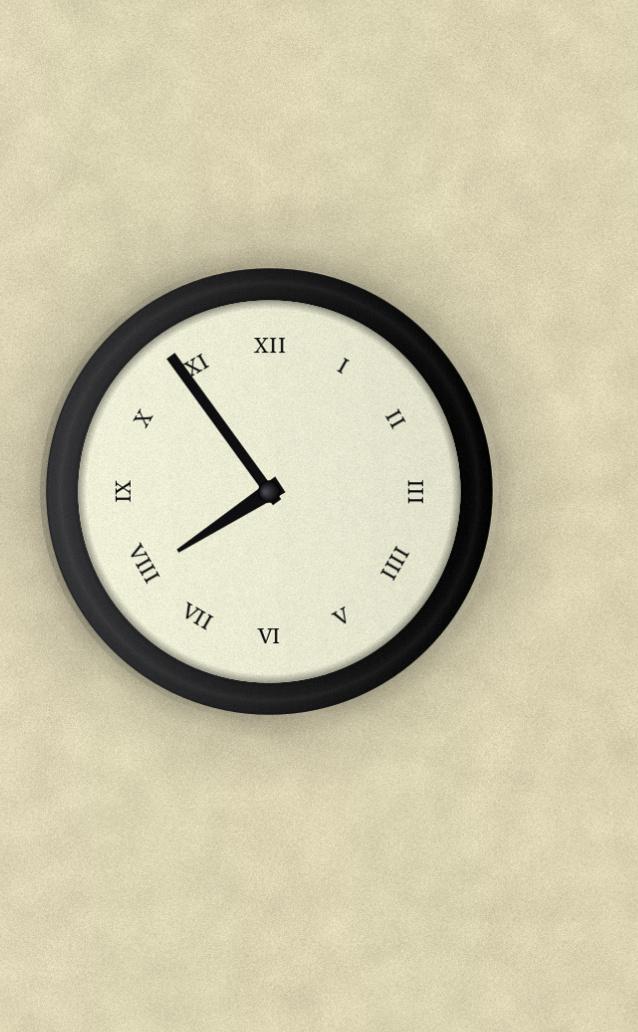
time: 7:54
